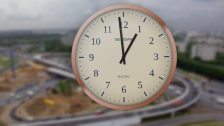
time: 12:59
